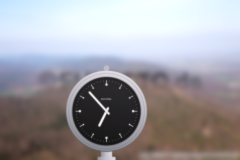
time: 6:53
